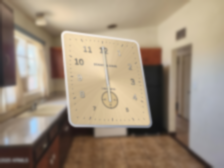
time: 6:00
